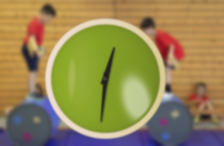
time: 12:31
